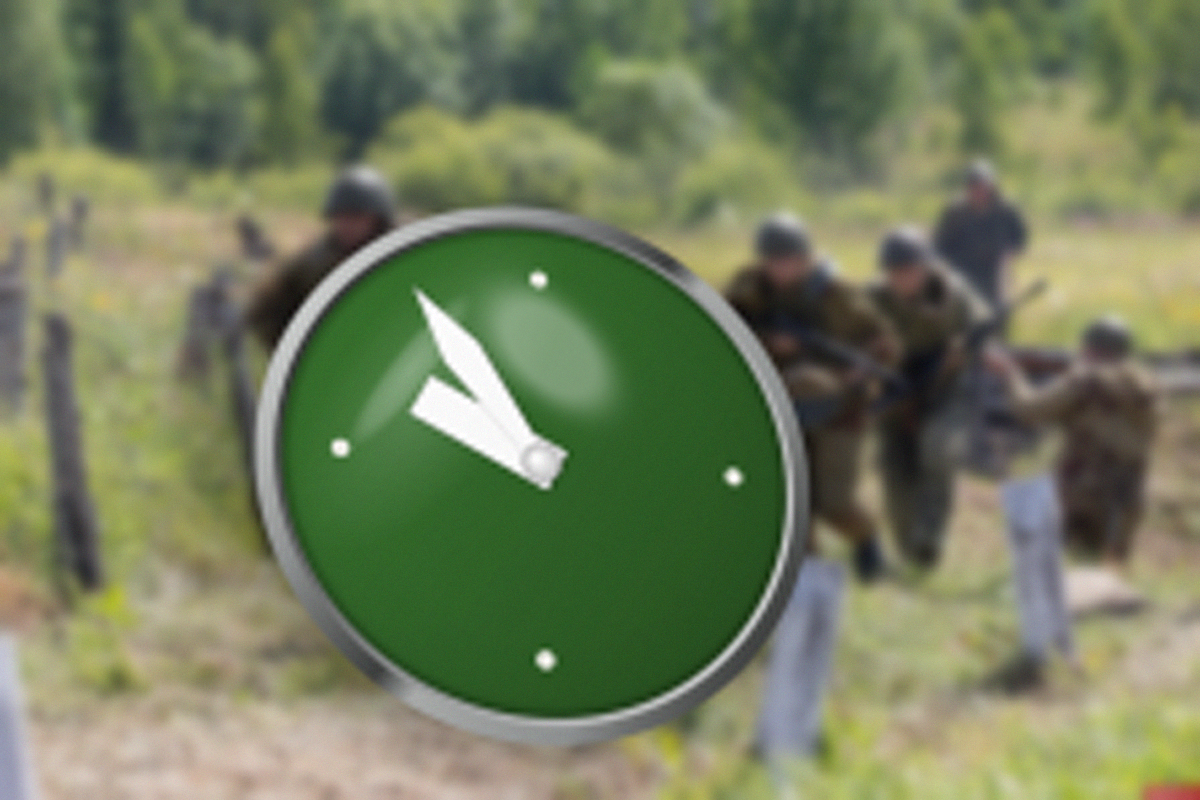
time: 9:54
